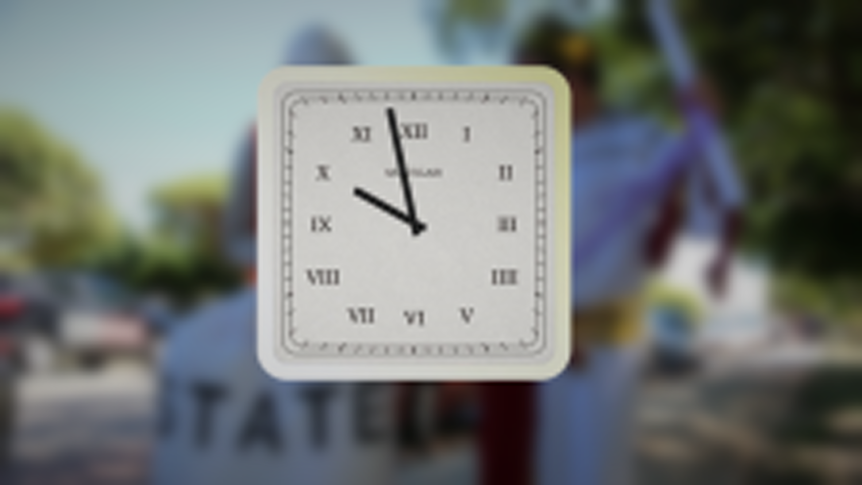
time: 9:58
